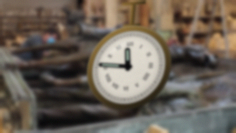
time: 11:46
